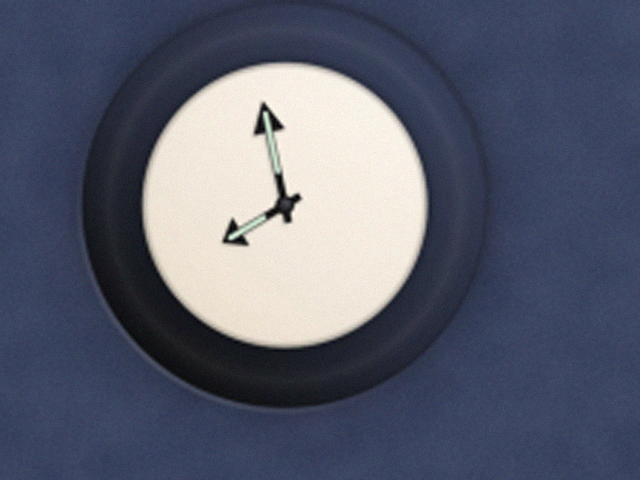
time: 7:58
